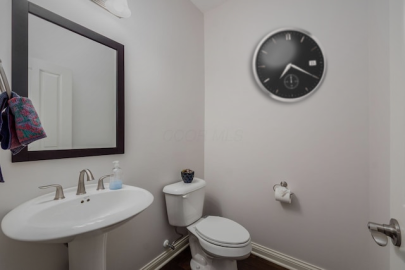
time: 7:20
